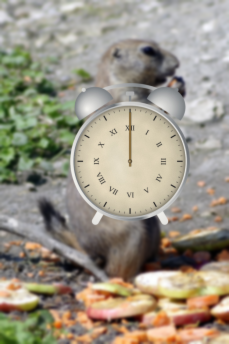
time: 12:00
